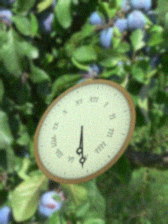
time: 5:26
